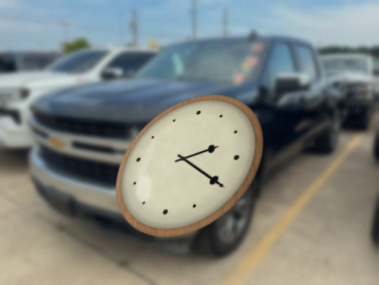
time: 2:20
